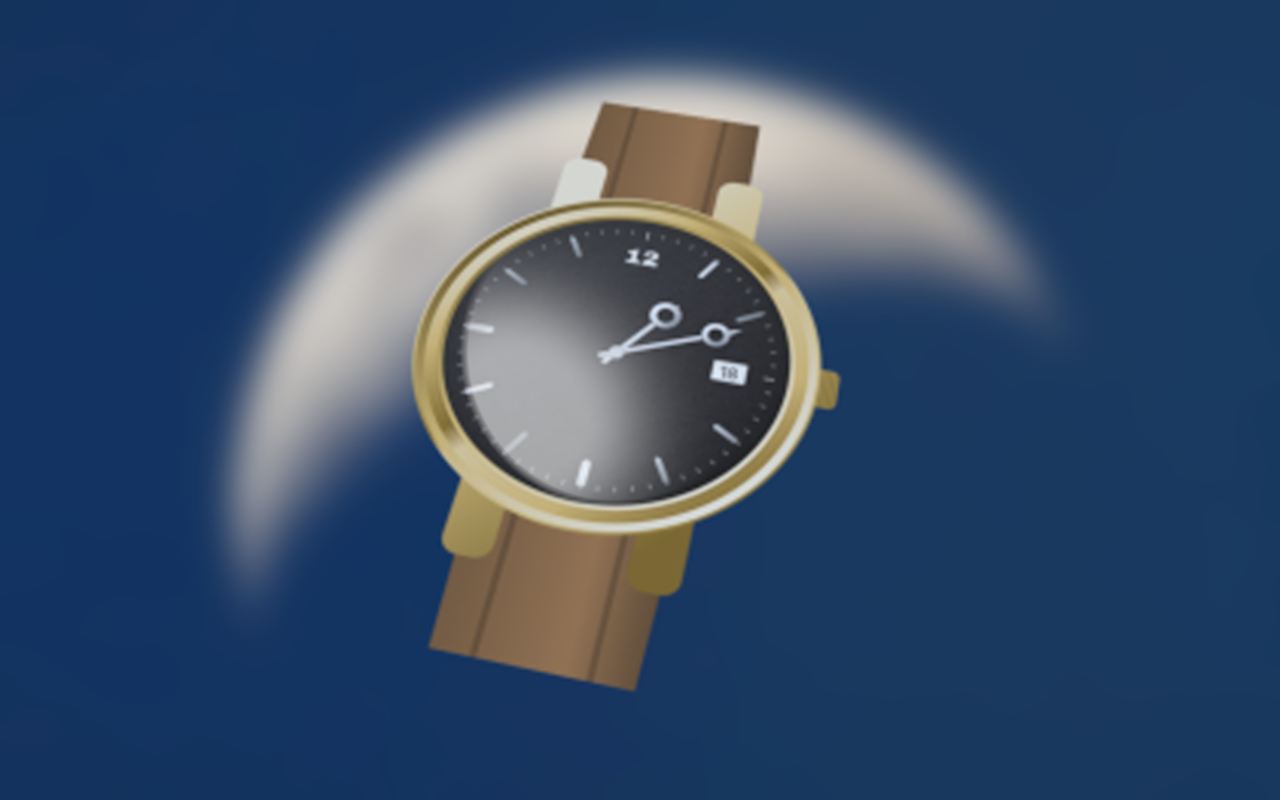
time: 1:11
